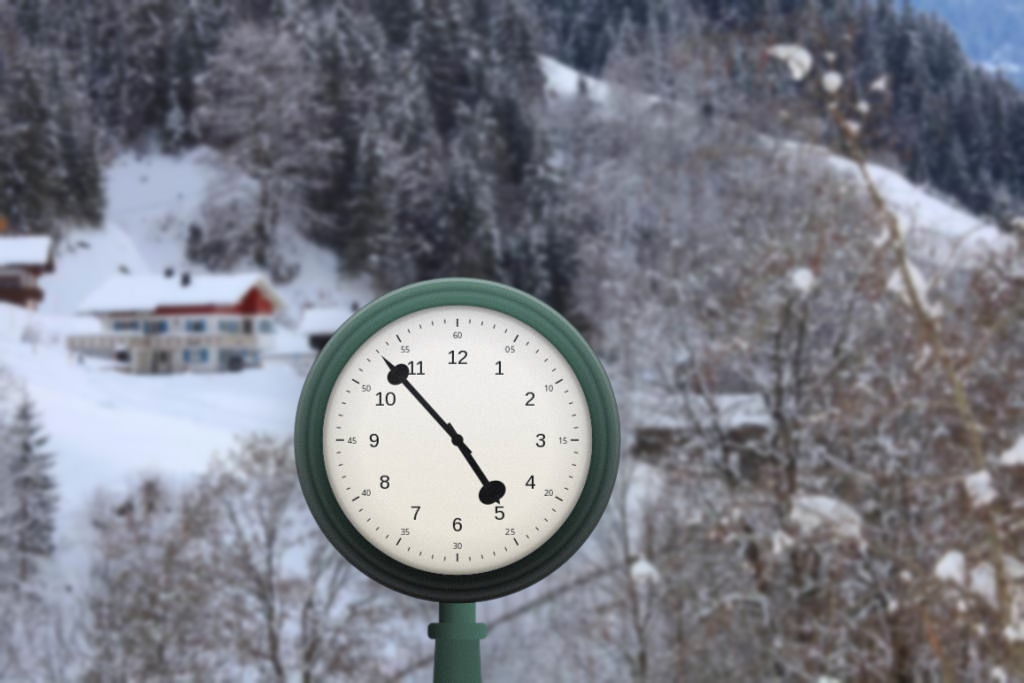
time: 4:53
